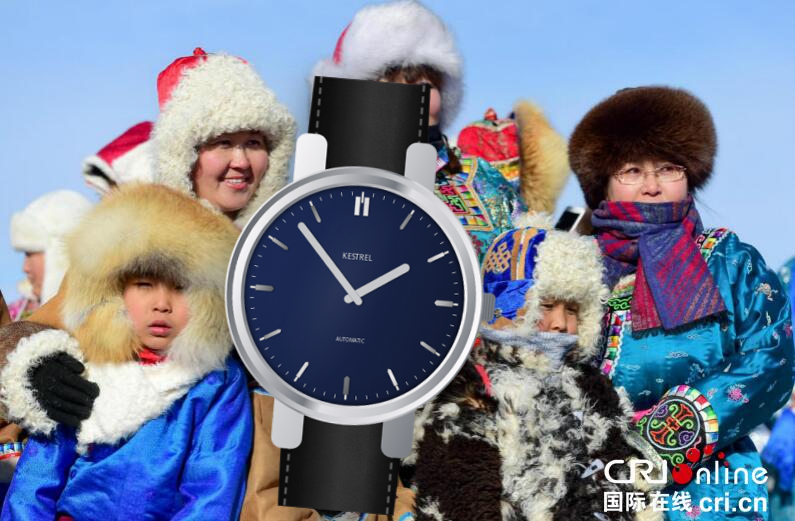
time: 1:53
